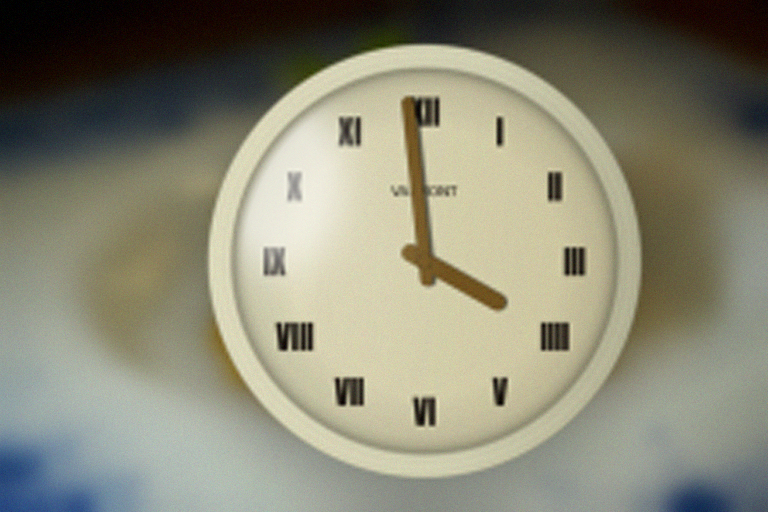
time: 3:59
